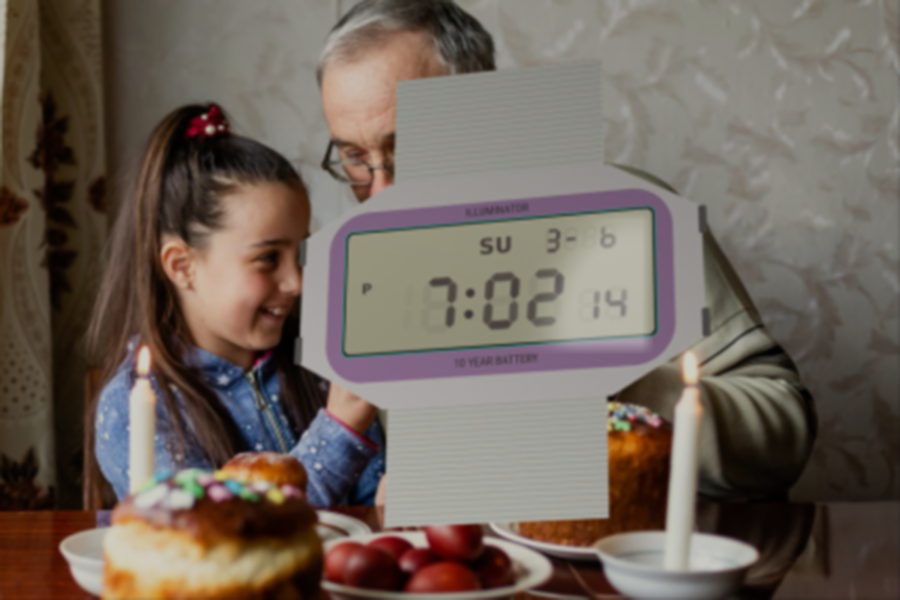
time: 7:02:14
